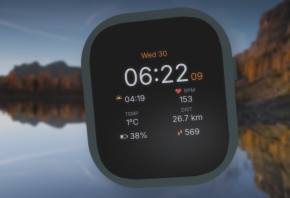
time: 6:22:09
